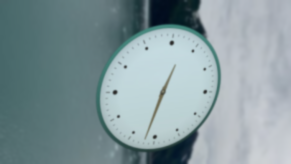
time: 12:32
